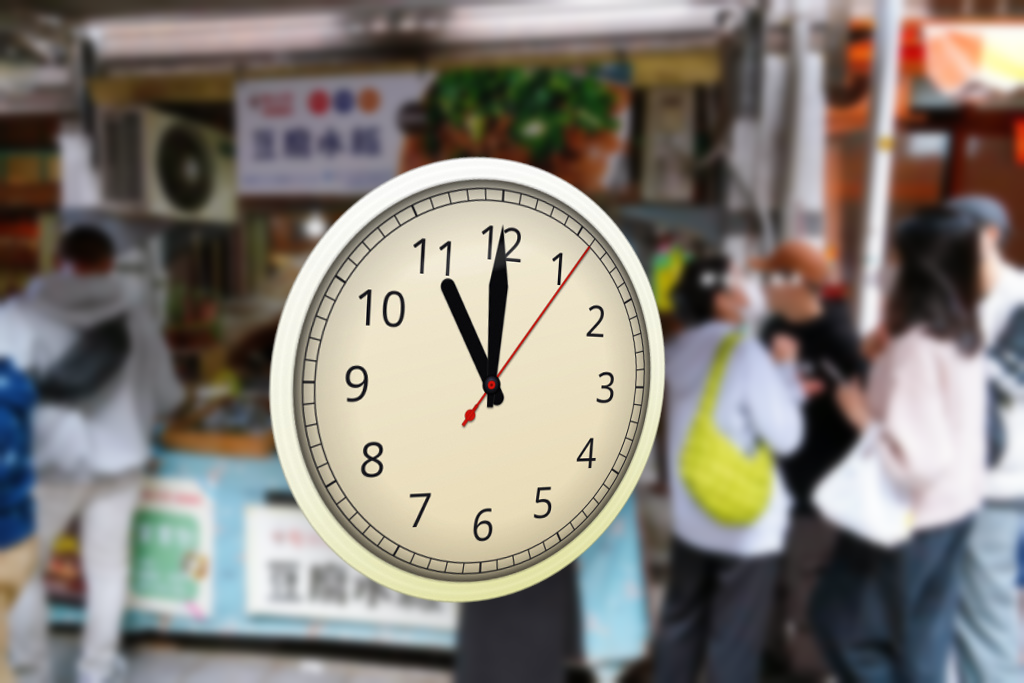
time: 11:00:06
